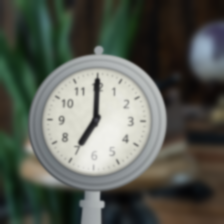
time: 7:00
